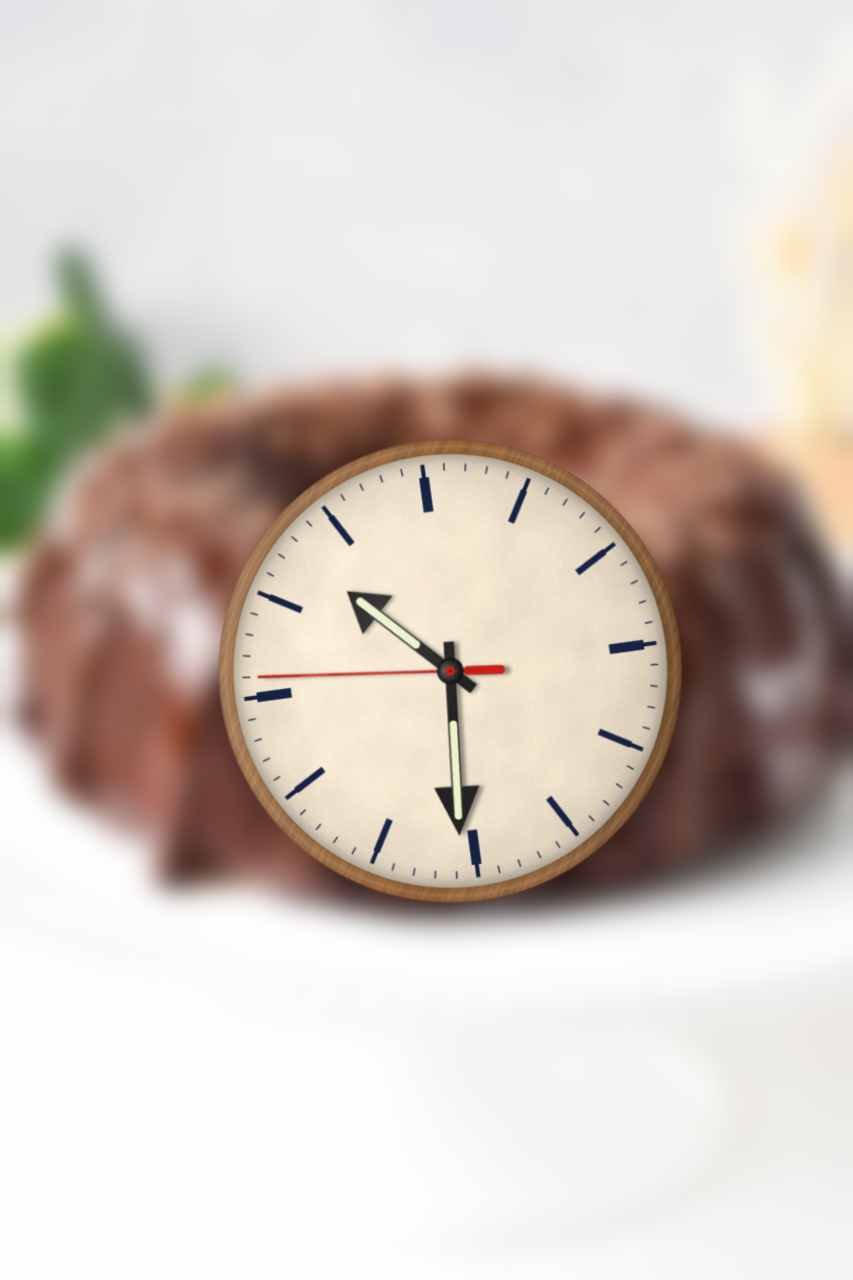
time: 10:30:46
